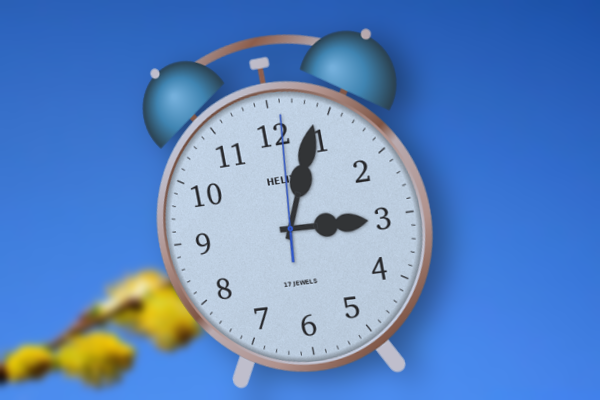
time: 3:04:01
